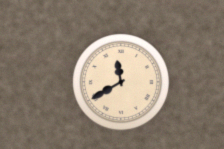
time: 11:40
